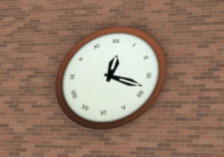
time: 12:18
